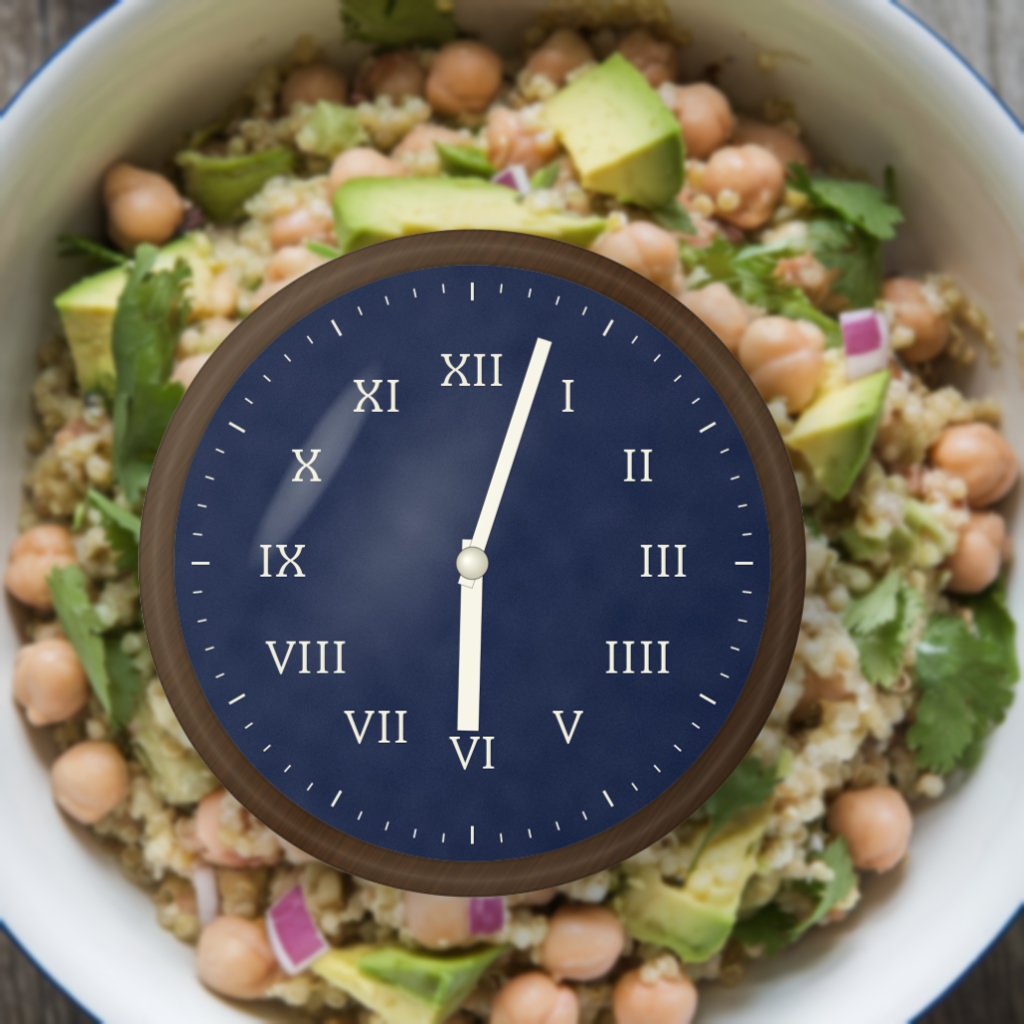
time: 6:03
